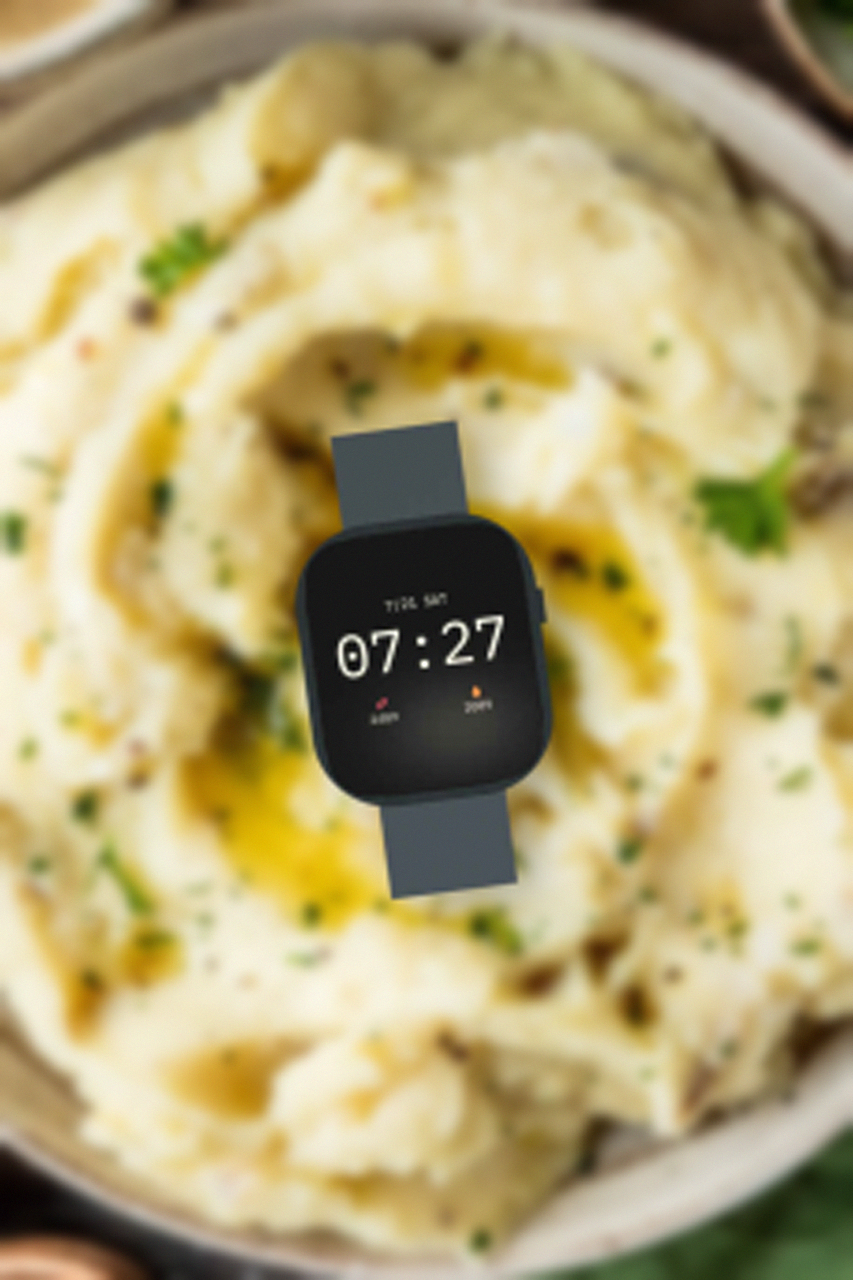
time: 7:27
